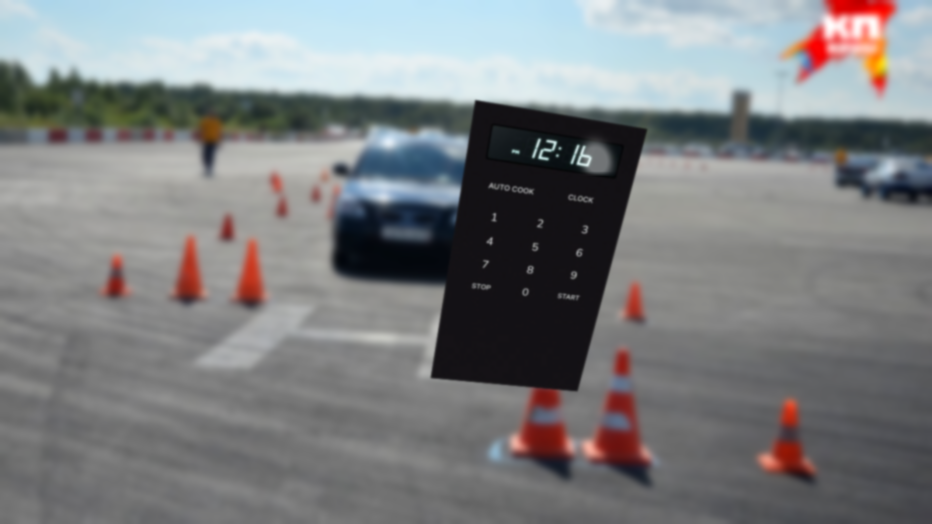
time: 12:16
